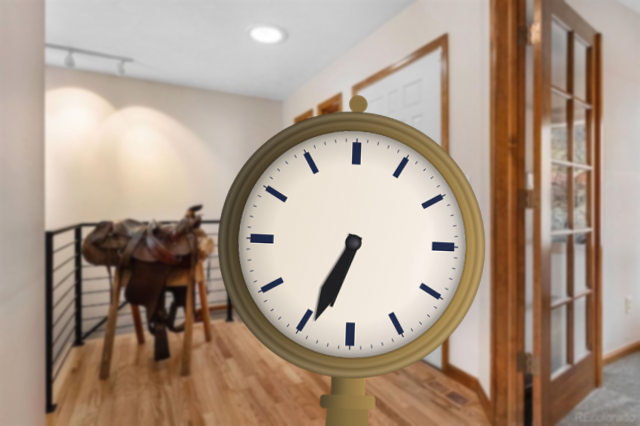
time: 6:34
